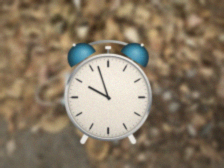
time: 9:57
